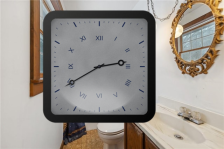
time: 2:40
